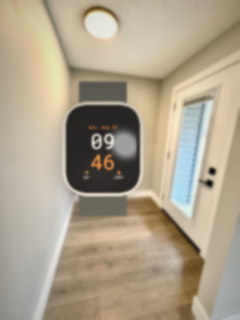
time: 9:46
